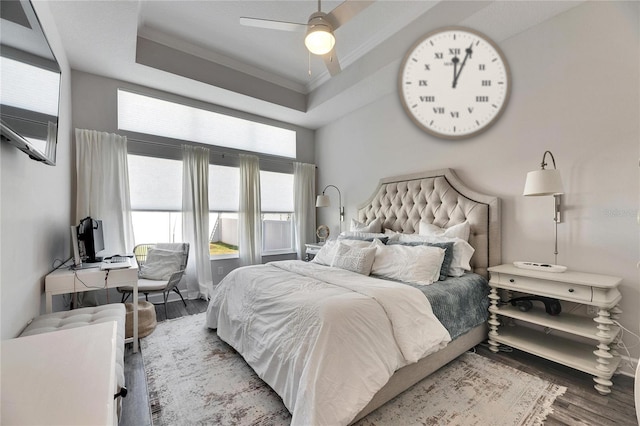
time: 12:04
